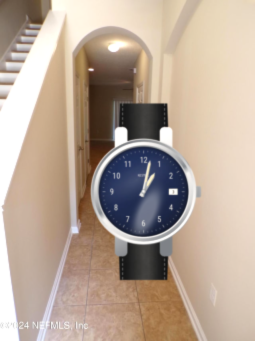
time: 1:02
